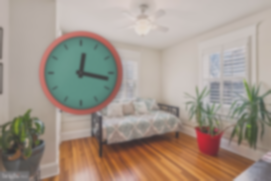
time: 12:17
